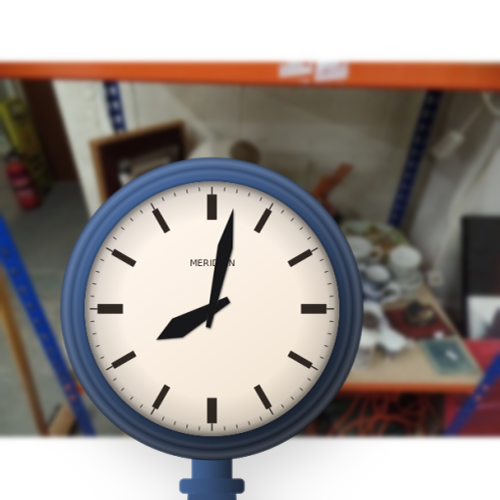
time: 8:02
